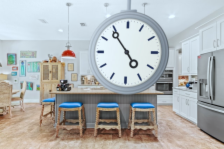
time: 4:54
